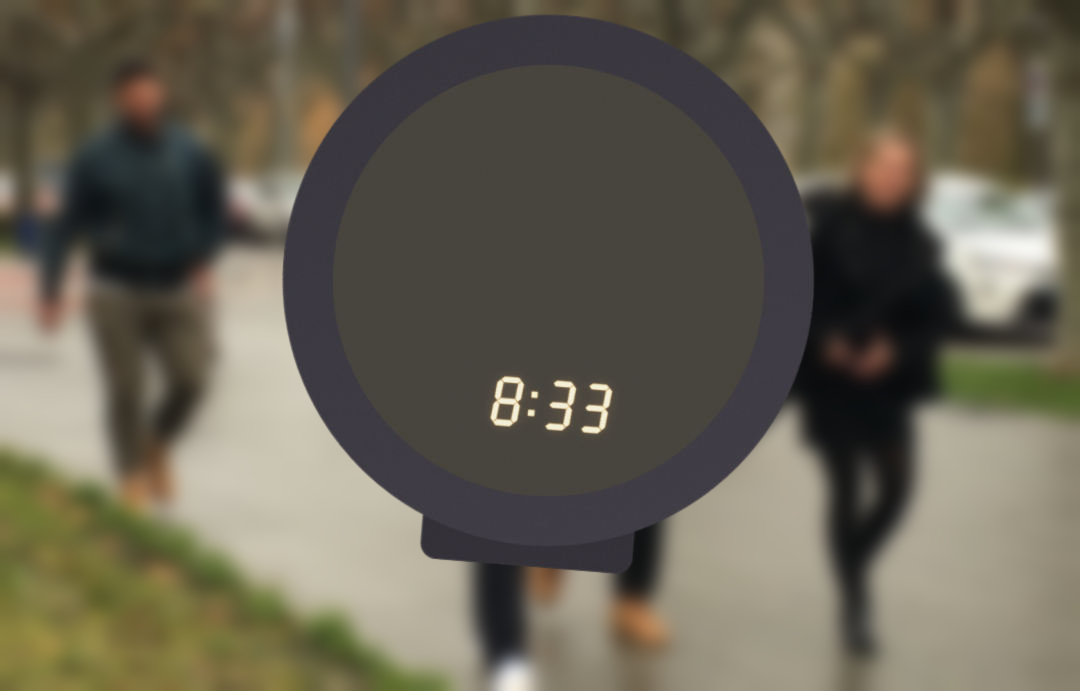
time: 8:33
